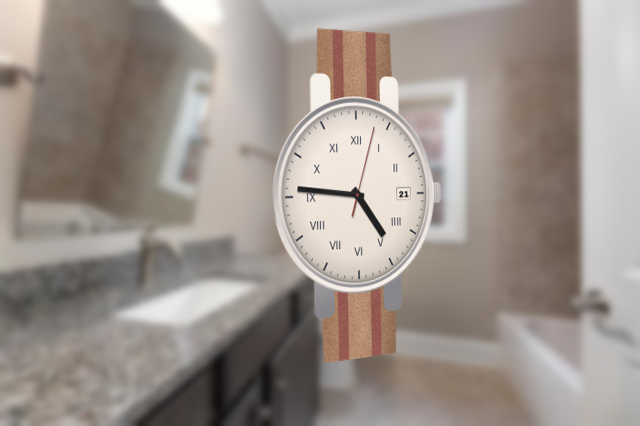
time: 4:46:03
